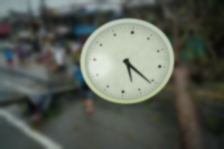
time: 5:21
